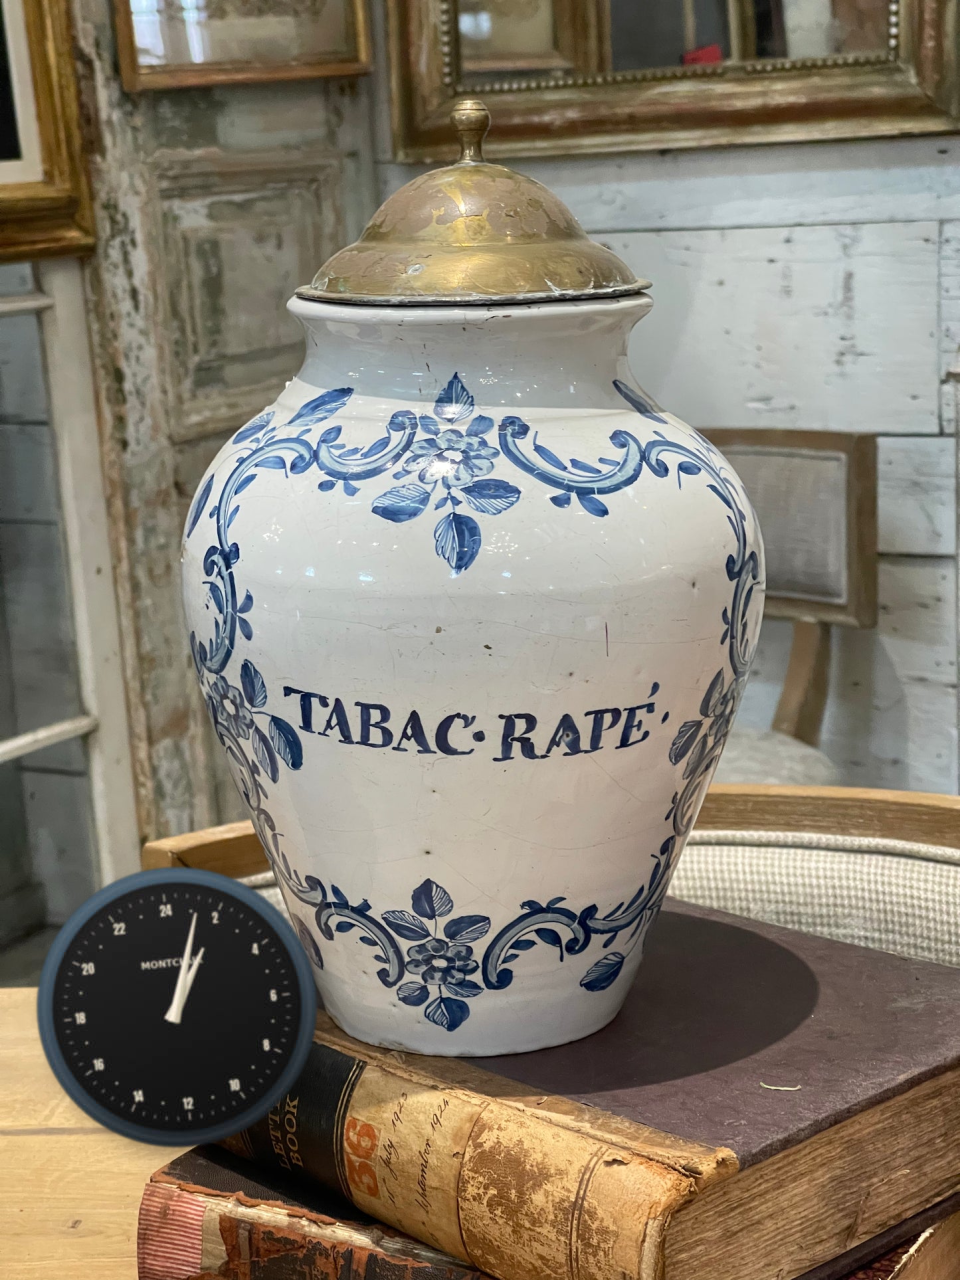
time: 2:03
